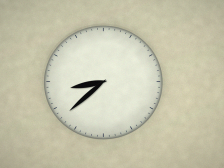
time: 8:38
